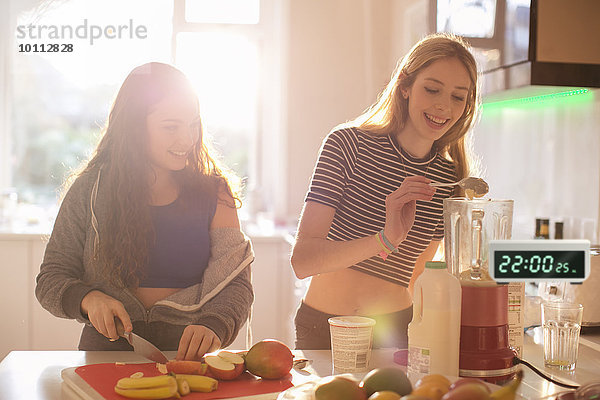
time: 22:00:25
